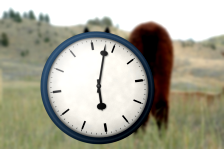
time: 6:03
